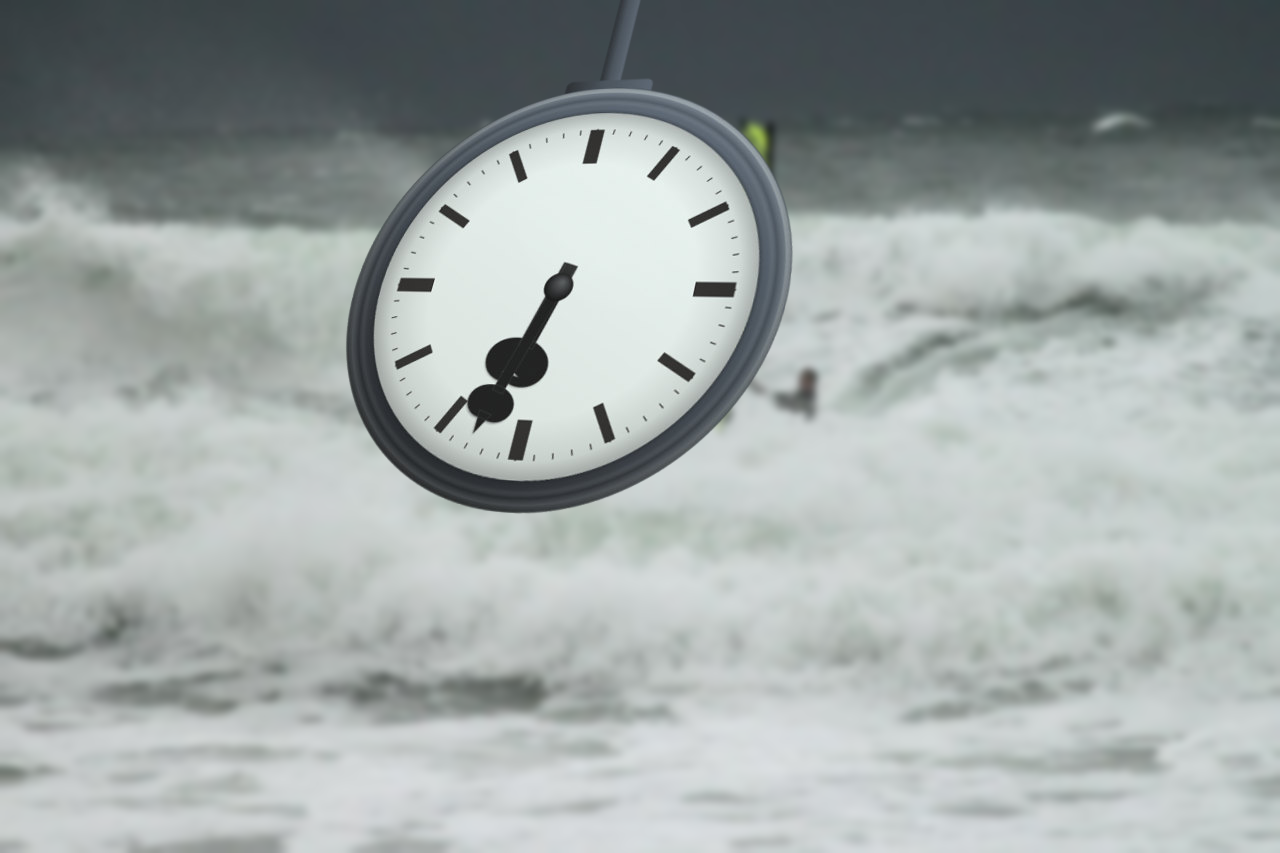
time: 6:33
